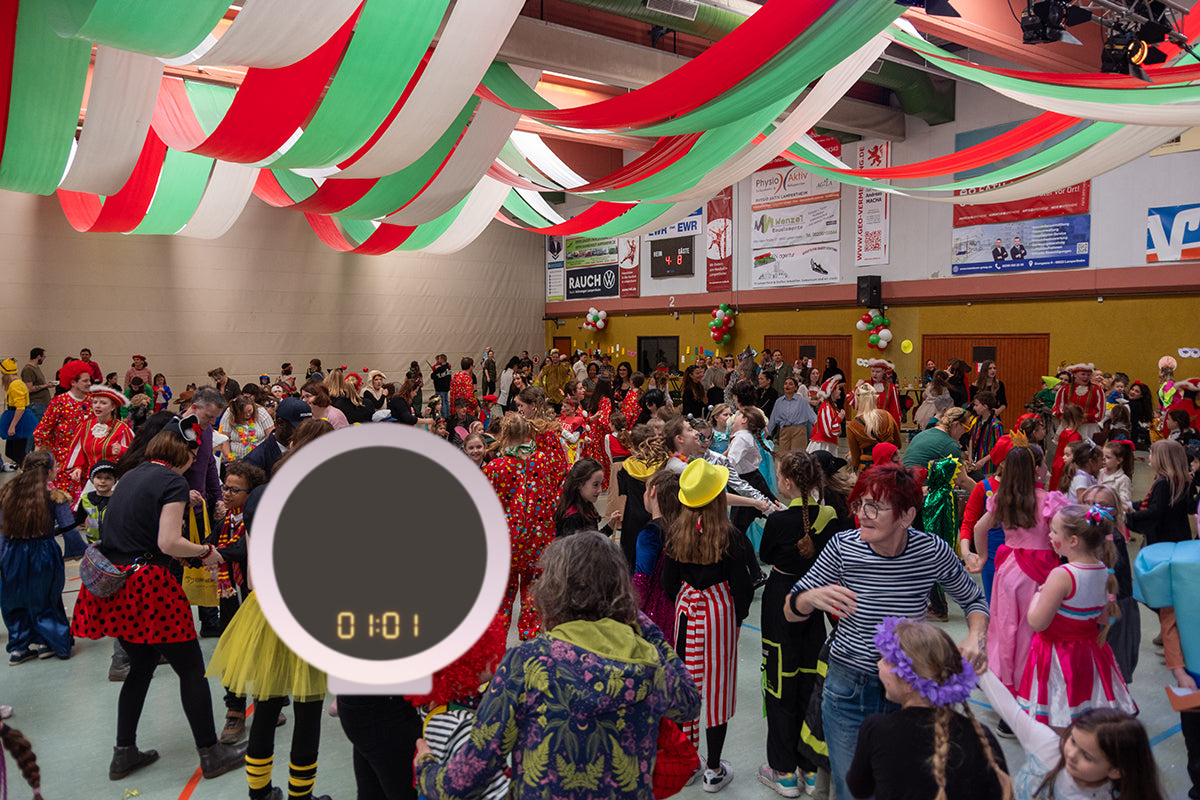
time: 1:01
